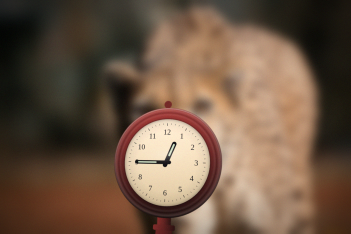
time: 12:45
